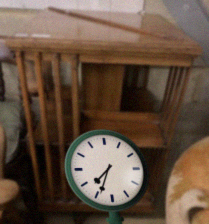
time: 7:34
